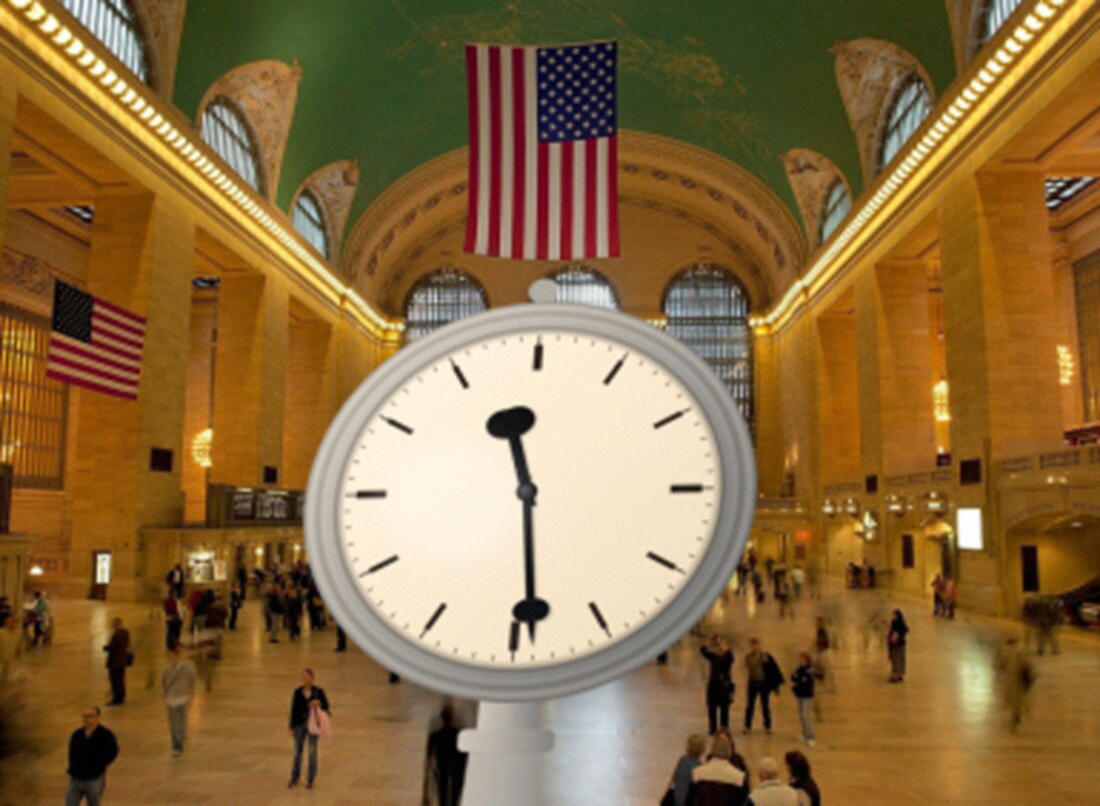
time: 11:29
